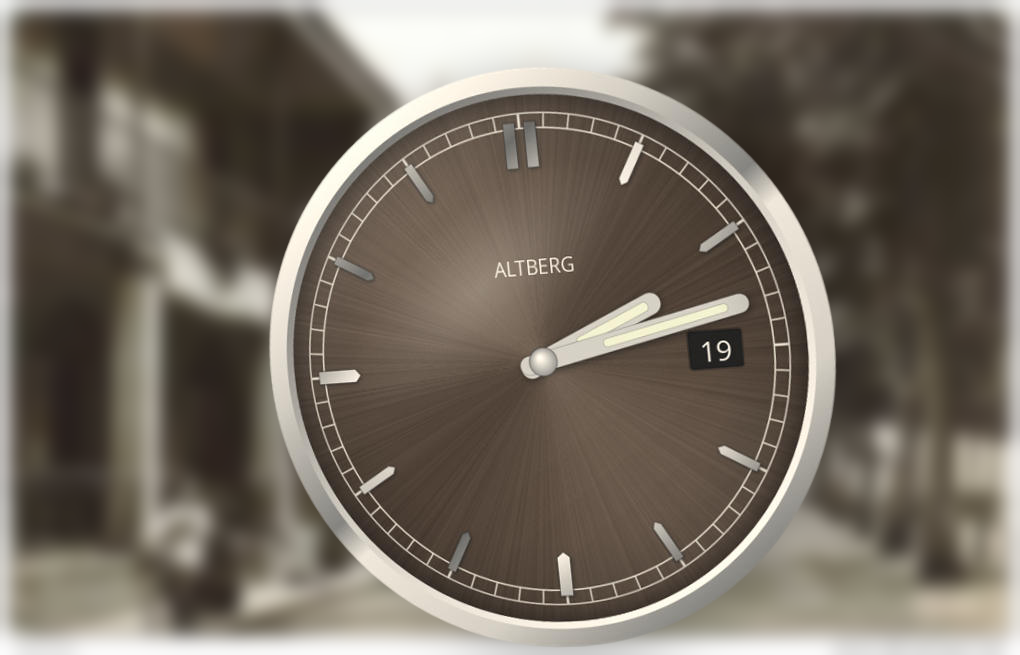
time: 2:13
